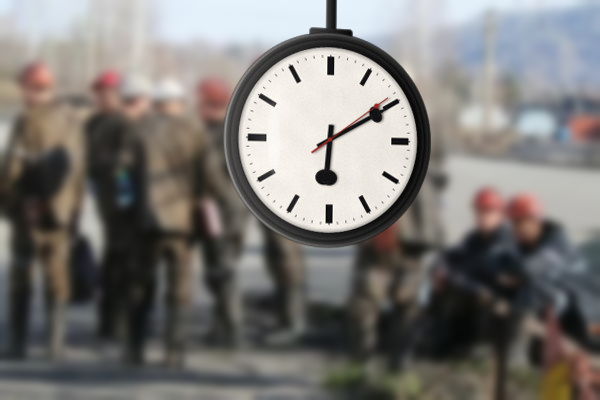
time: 6:10:09
